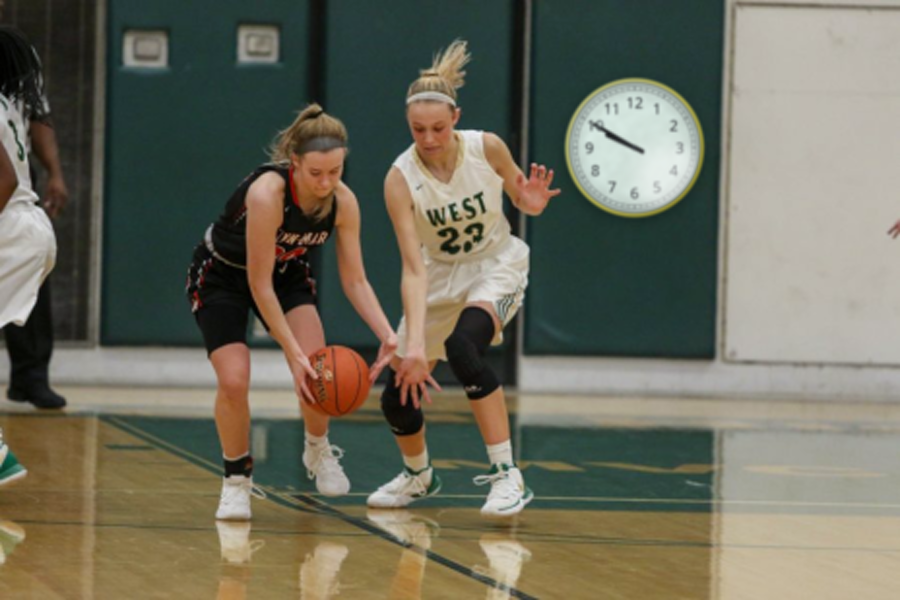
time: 9:50
